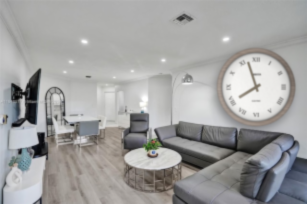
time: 7:57
